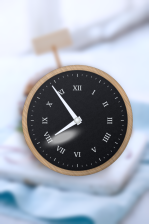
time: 7:54
